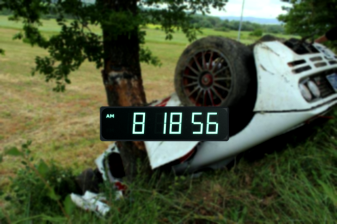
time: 8:18:56
